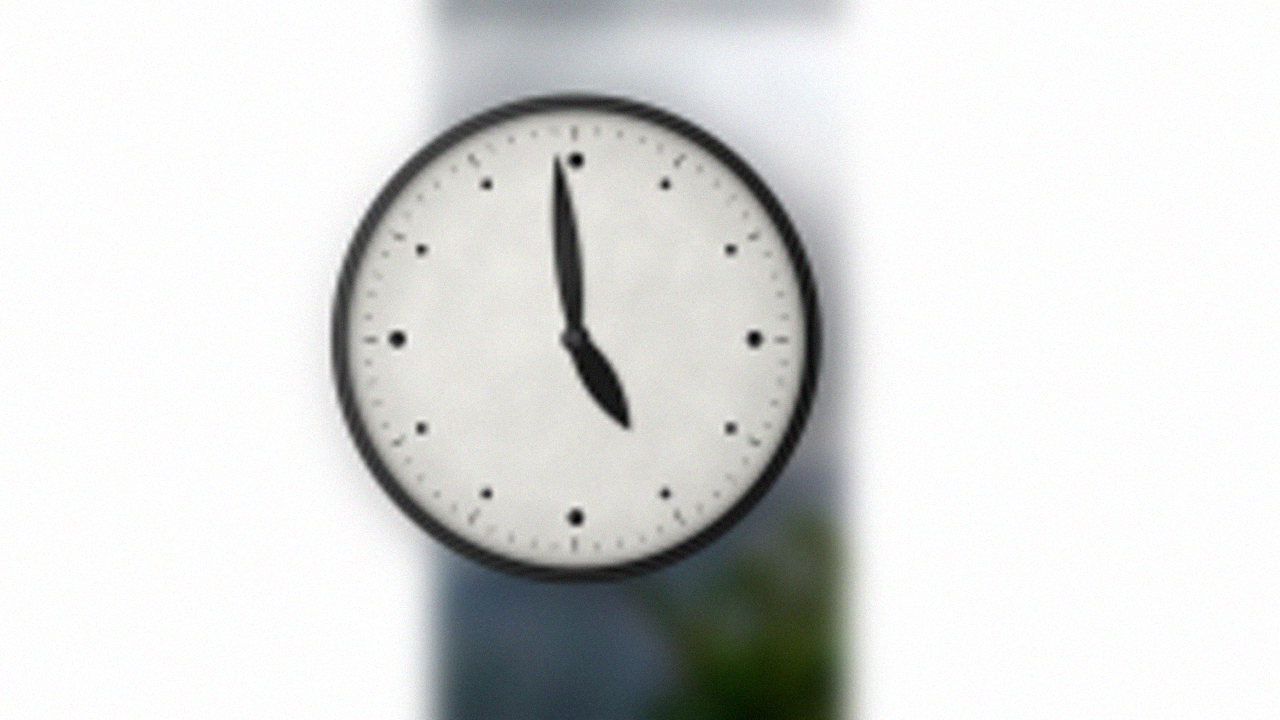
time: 4:59
